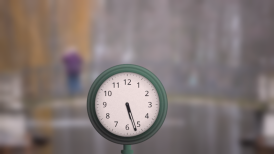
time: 5:27
